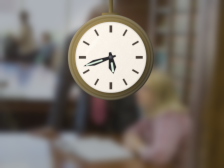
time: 5:42
